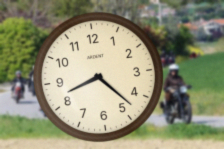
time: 8:23
